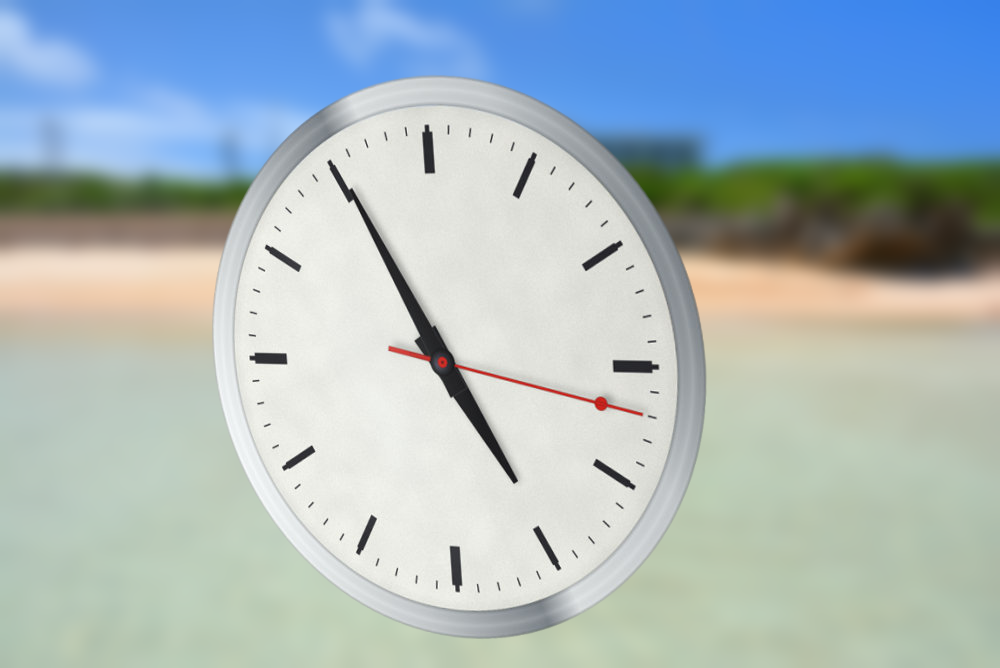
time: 4:55:17
